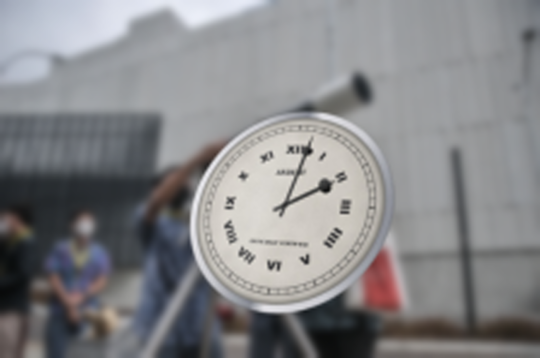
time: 2:02
